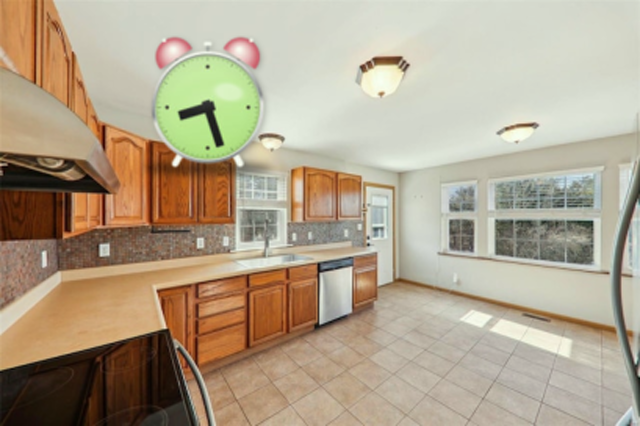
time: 8:27
